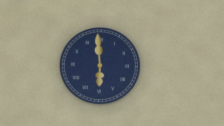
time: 5:59
